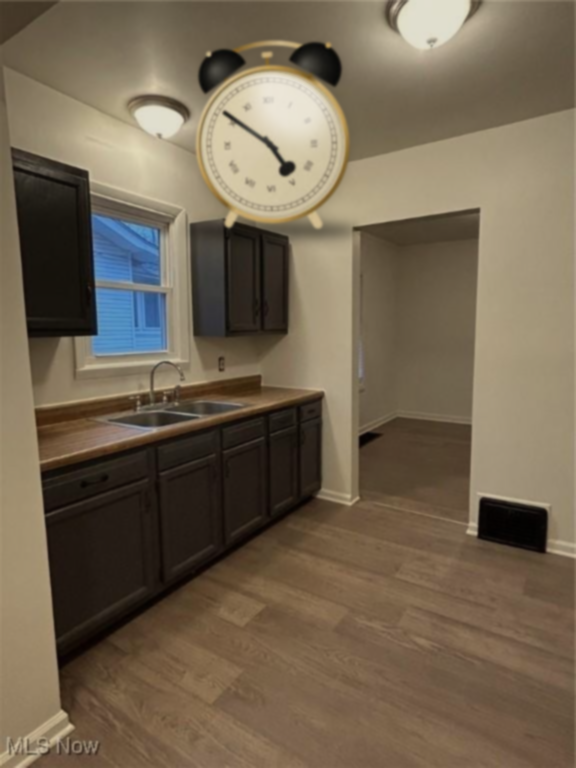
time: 4:51
